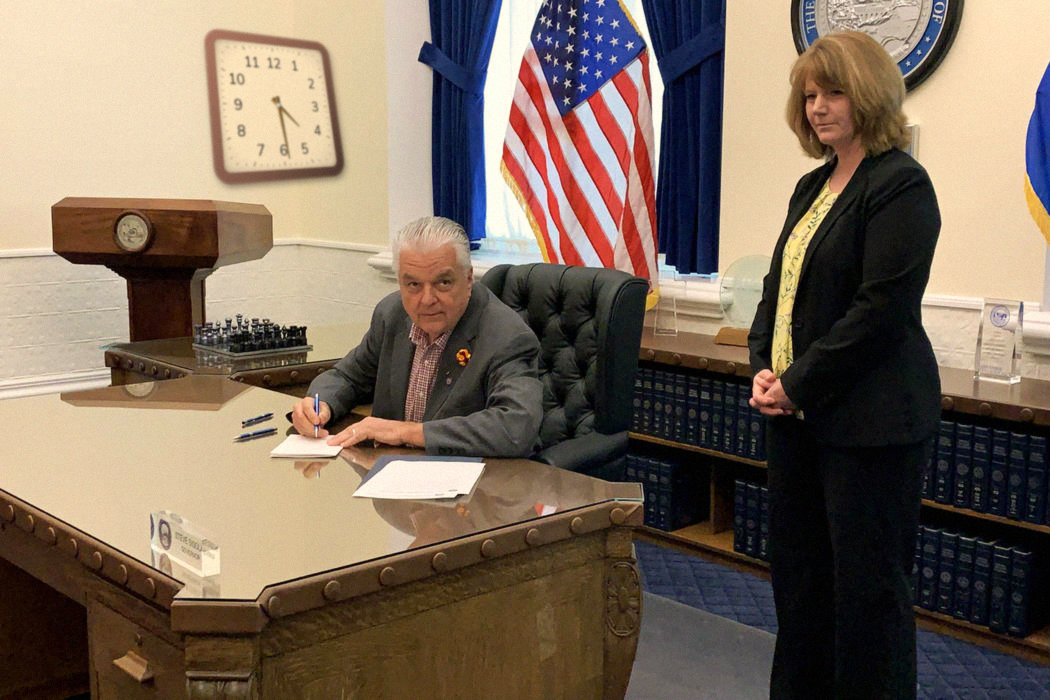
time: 4:29
